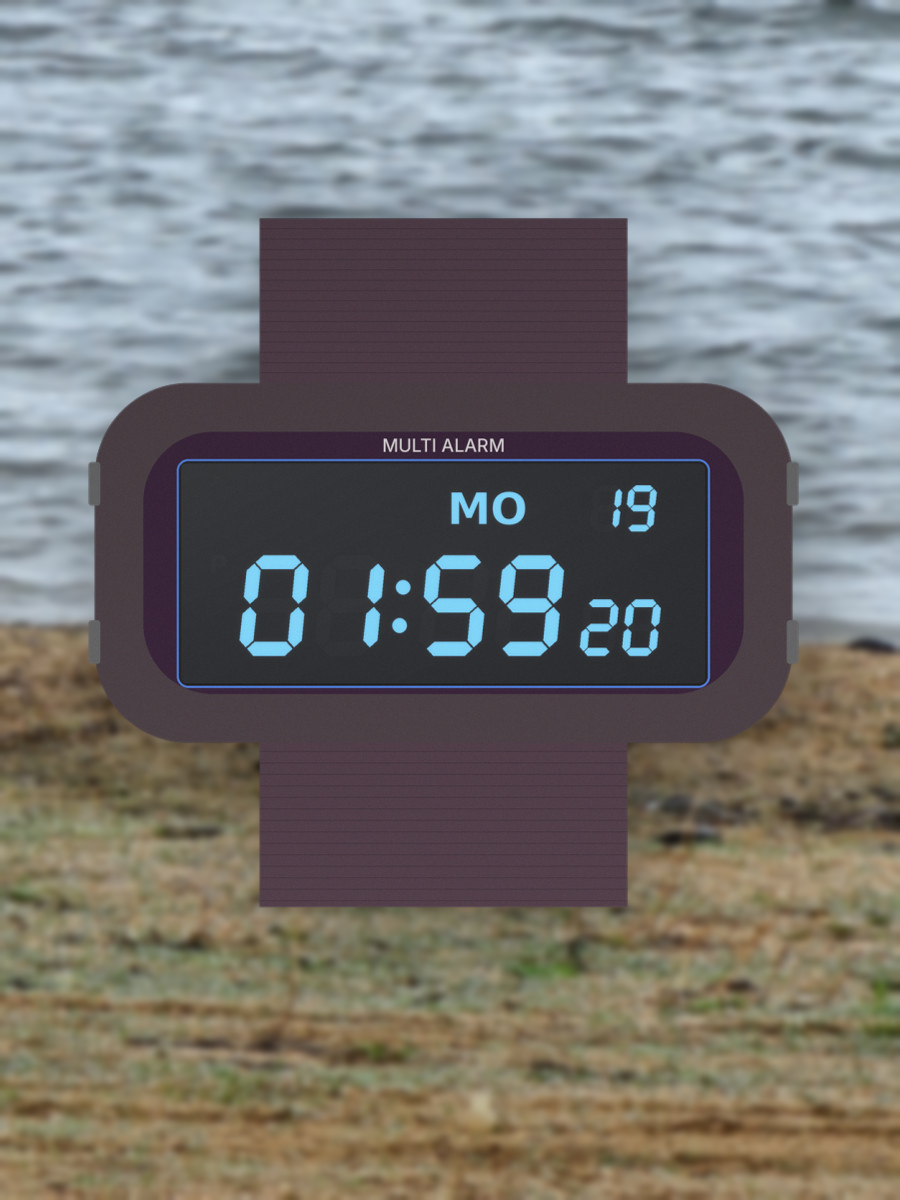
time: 1:59:20
